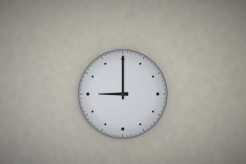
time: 9:00
